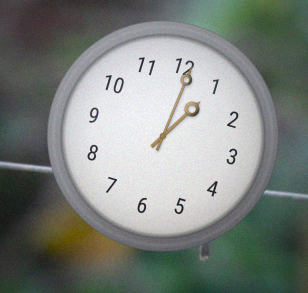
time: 1:01
